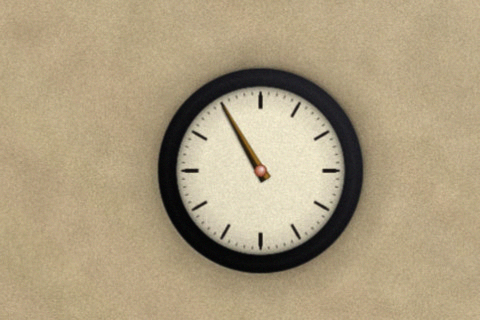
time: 10:55
